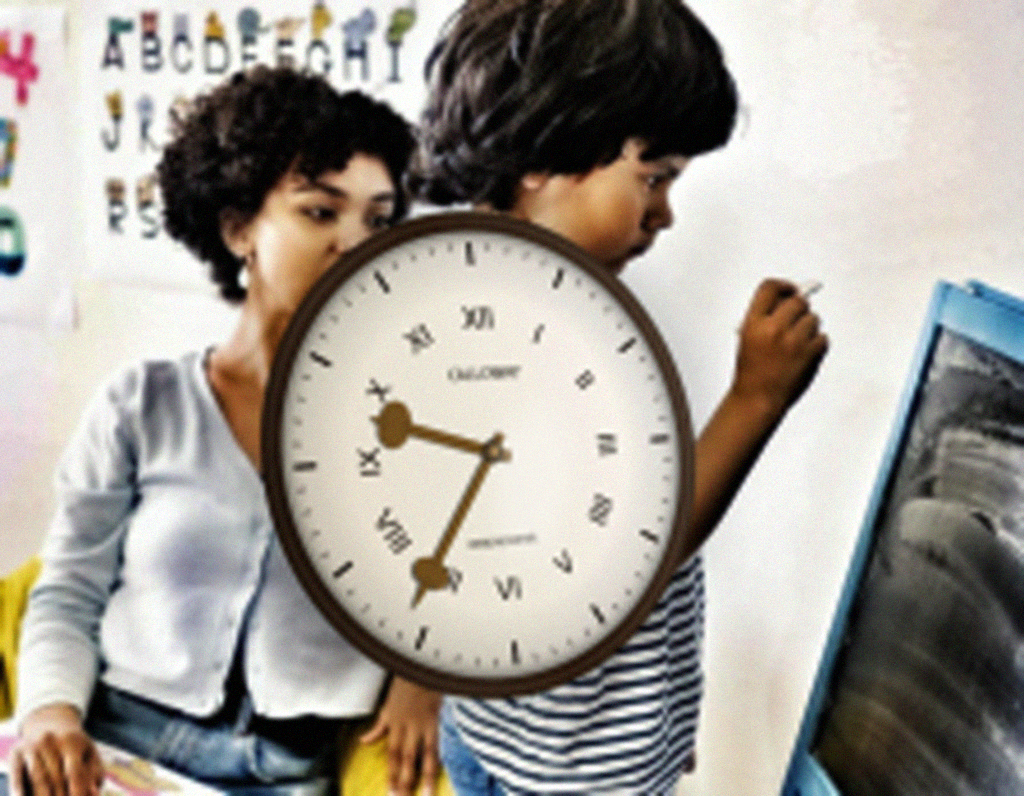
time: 9:36
